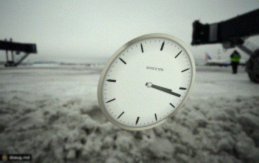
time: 3:17
